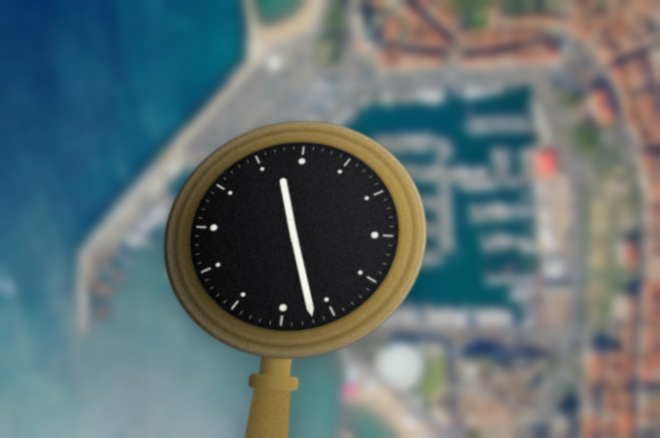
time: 11:27
